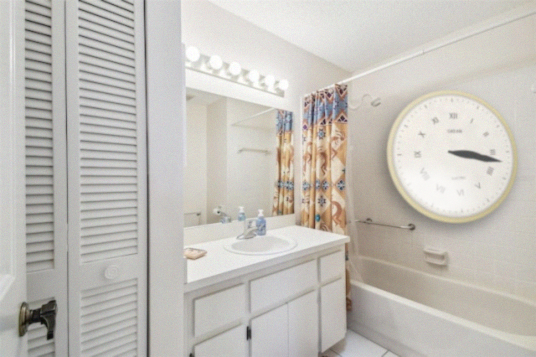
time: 3:17
